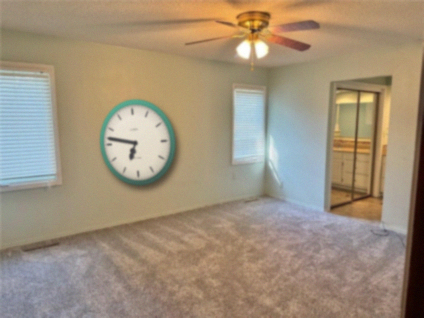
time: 6:47
